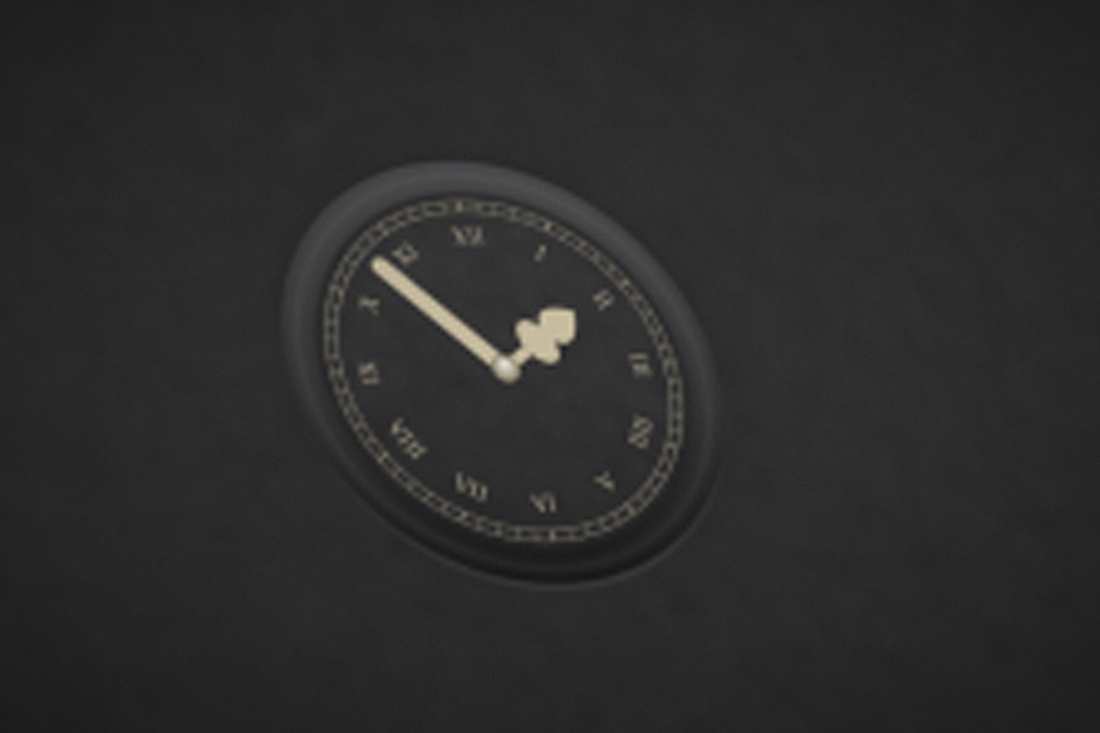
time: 1:53
